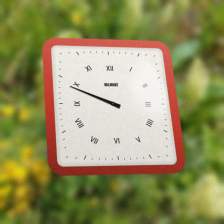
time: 9:49
